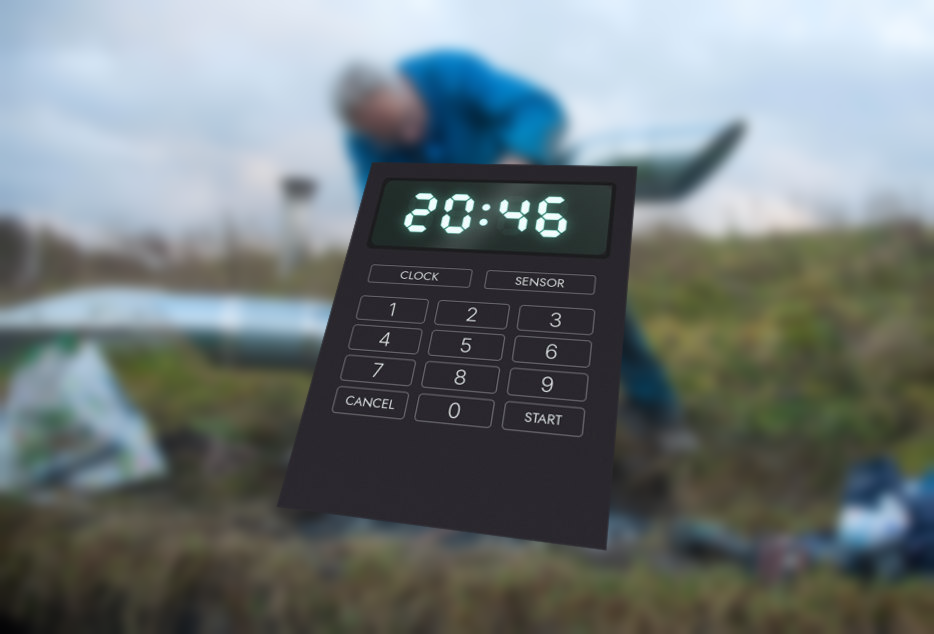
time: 20:46
